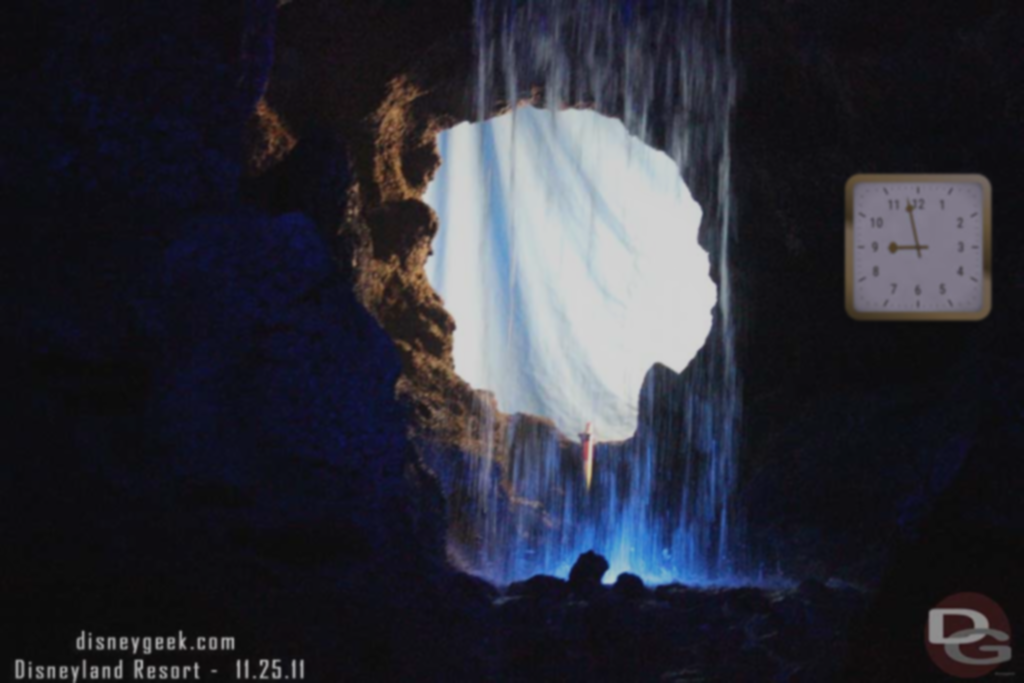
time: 8:58
